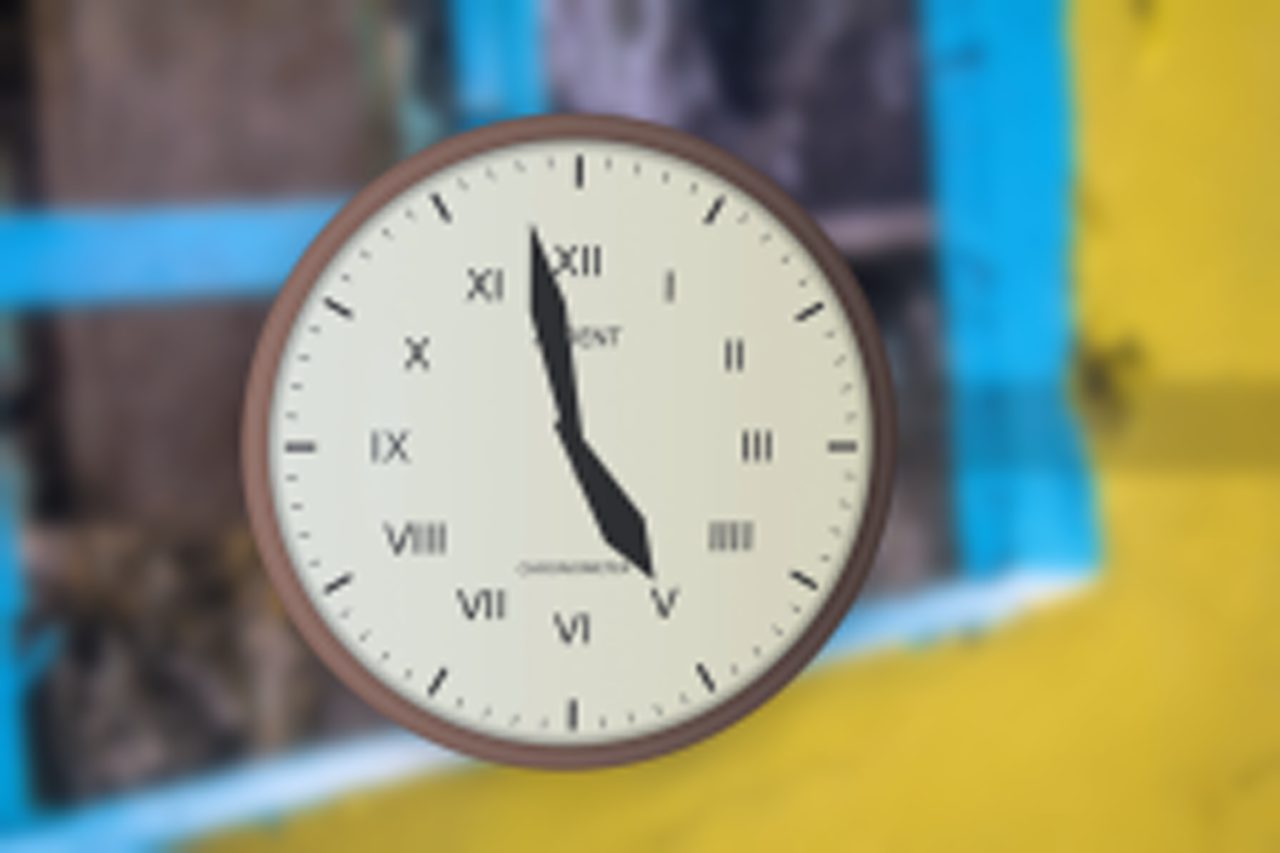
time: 4:58
